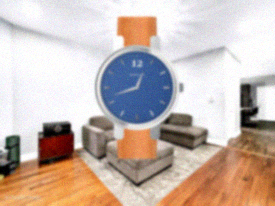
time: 12:42
